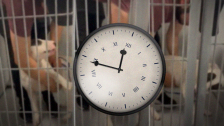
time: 11:44
